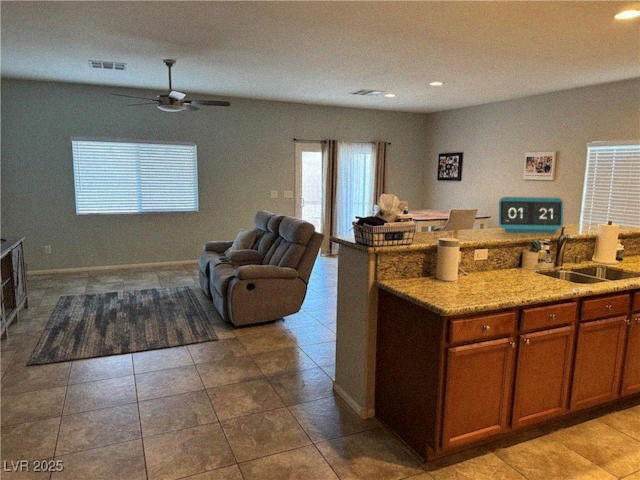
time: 1:21
